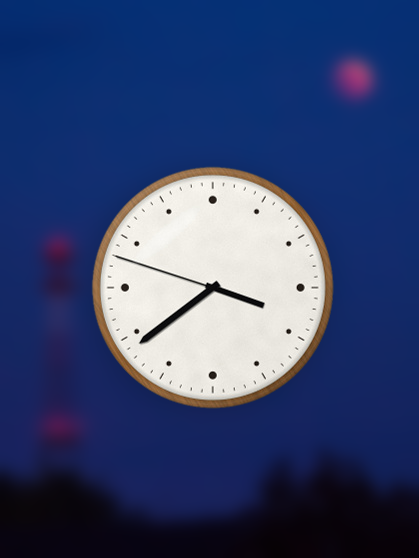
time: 3:38:48
